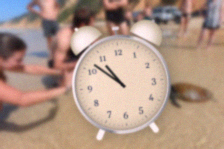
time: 10:52
